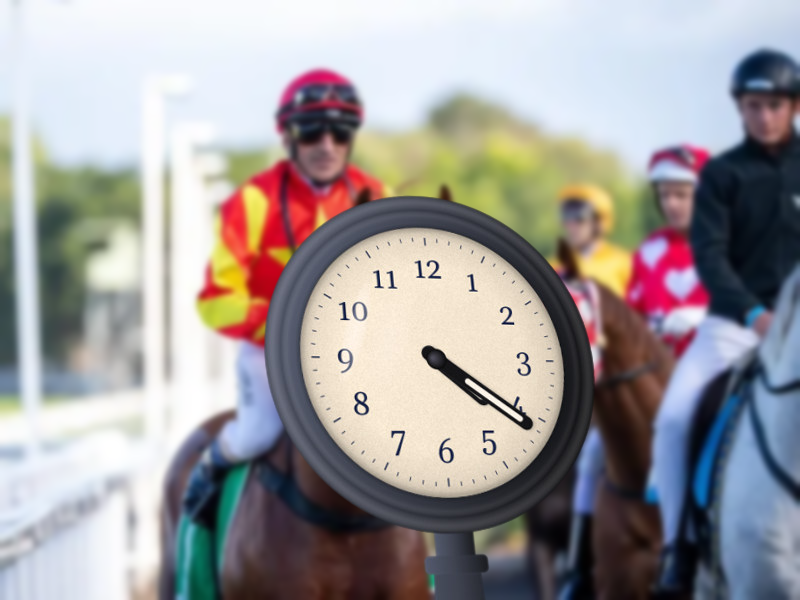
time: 4:21
